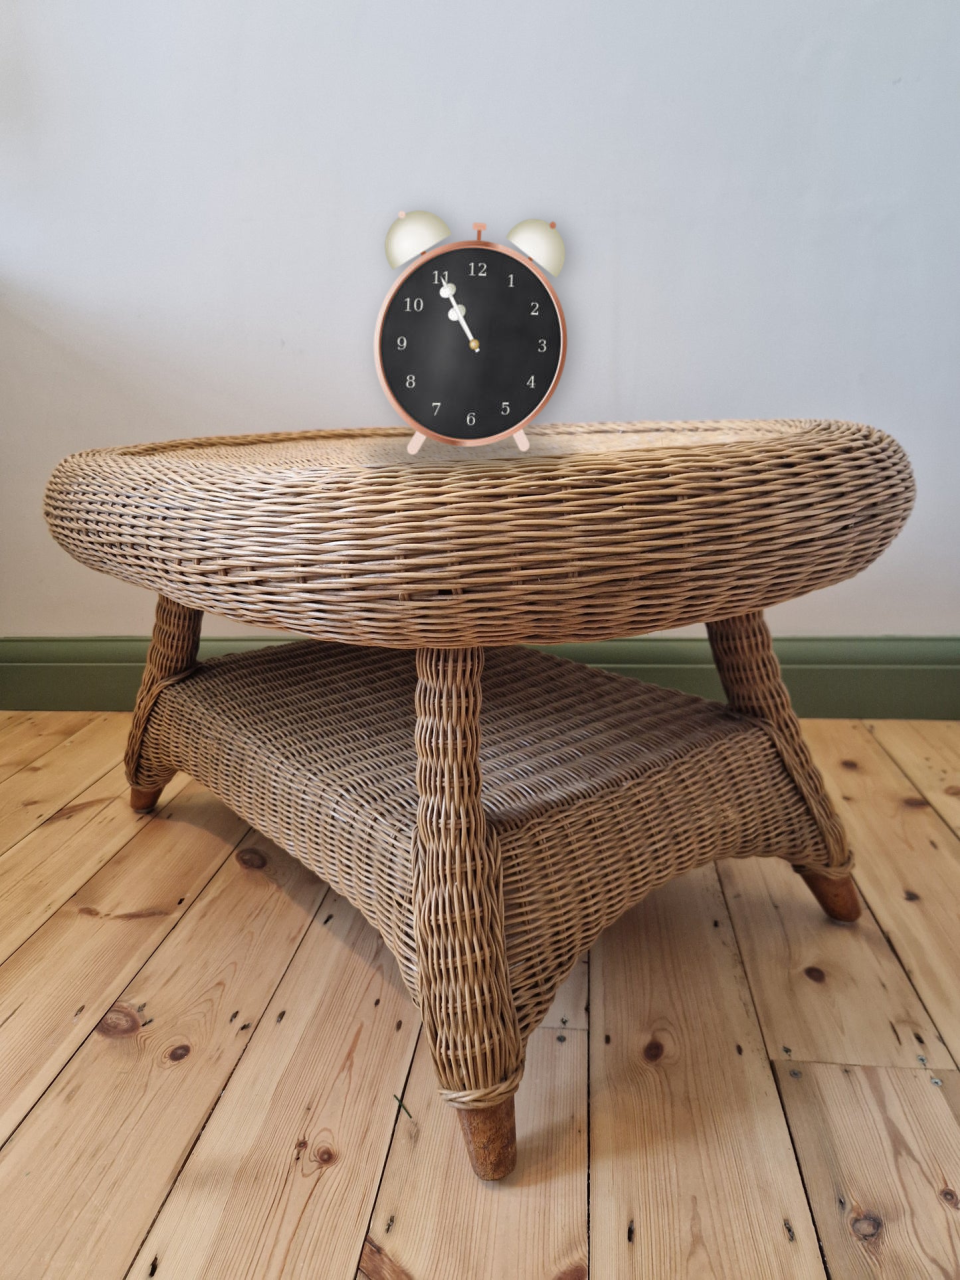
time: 10:55
